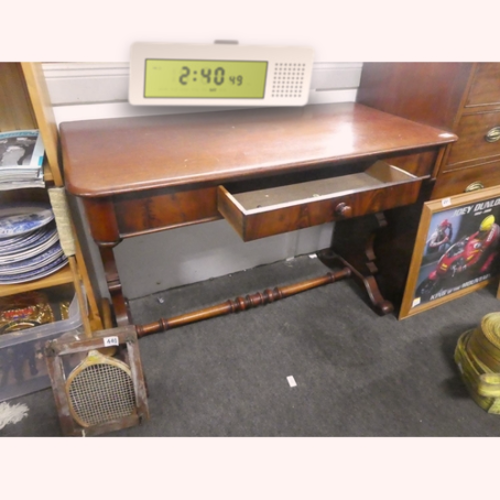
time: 2:40:49
